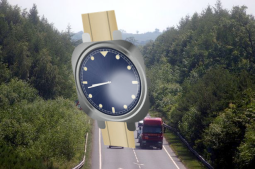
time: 8:43
